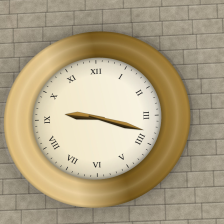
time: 9:18
